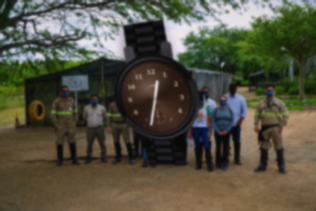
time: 12:33
